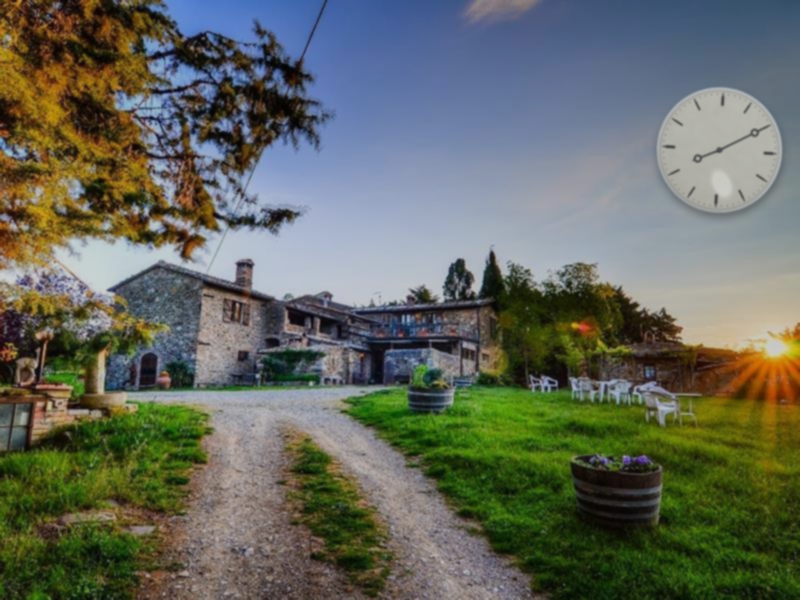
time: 8:10
